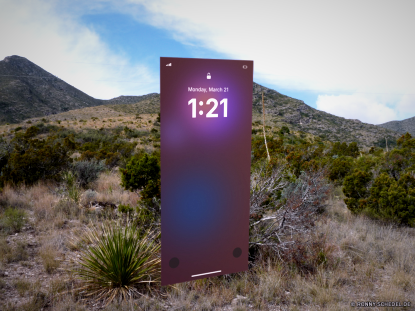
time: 1:21
